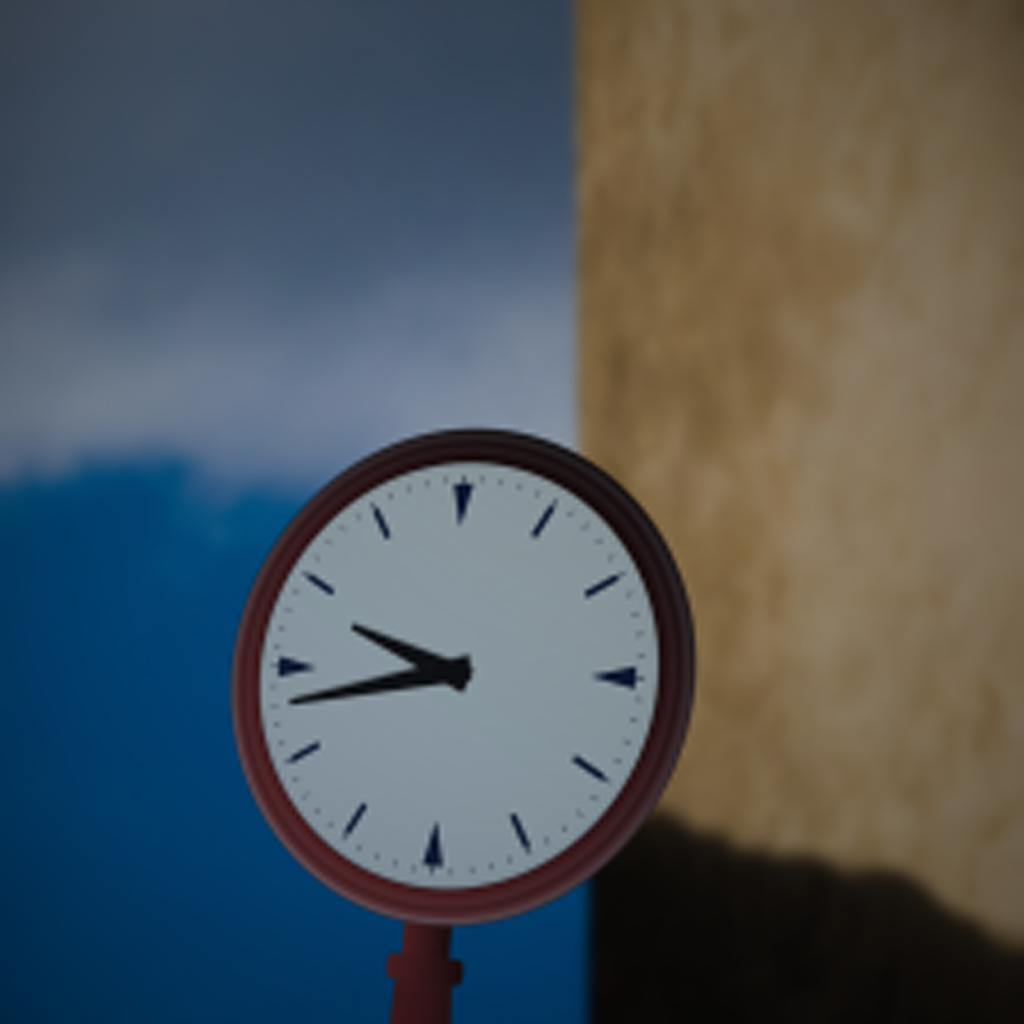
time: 9:43
